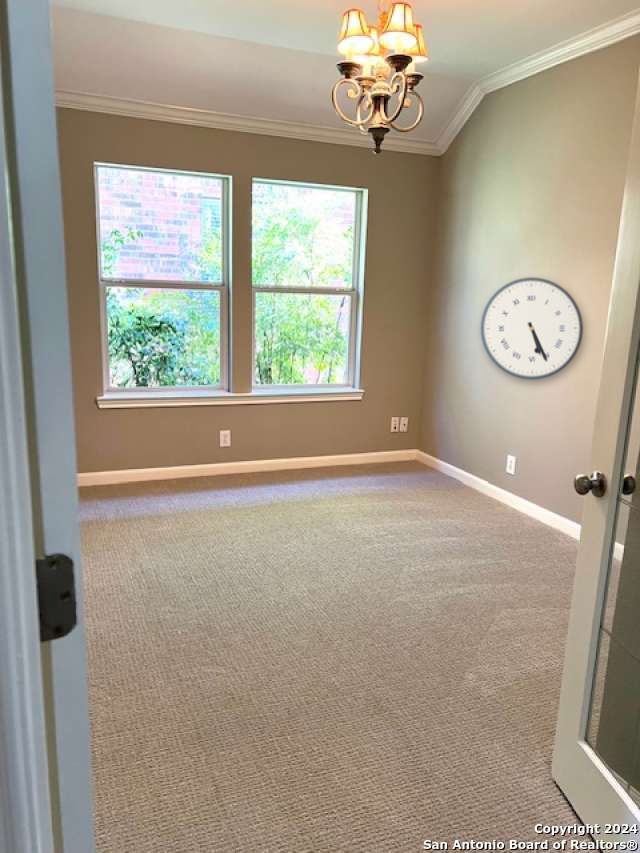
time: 5:26
